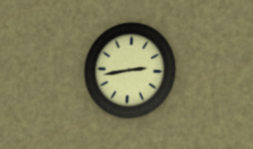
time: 2:43
